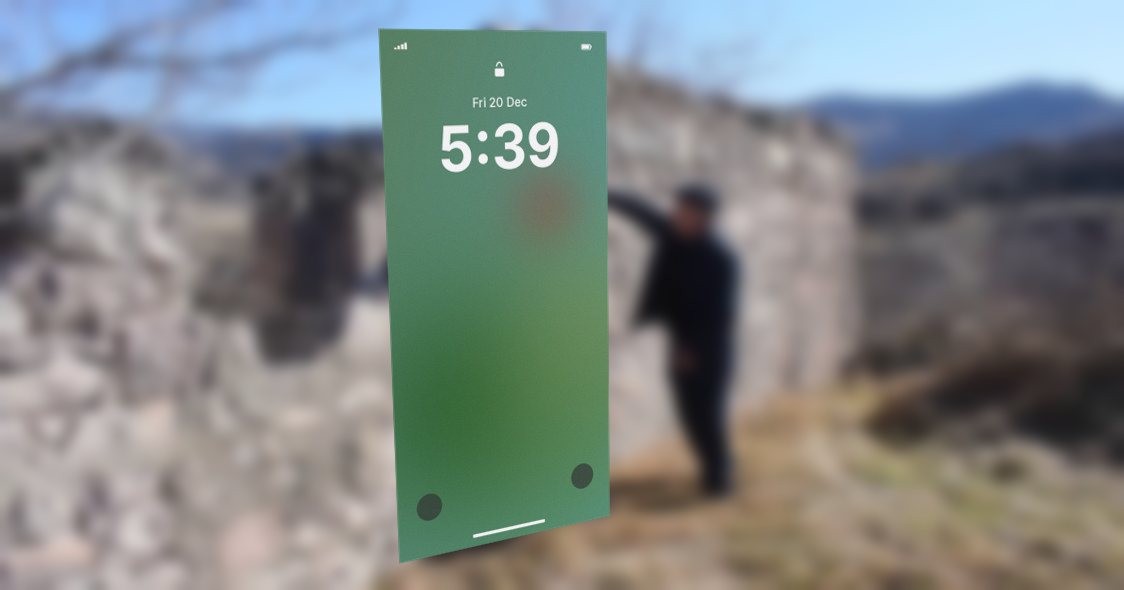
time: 5:39
